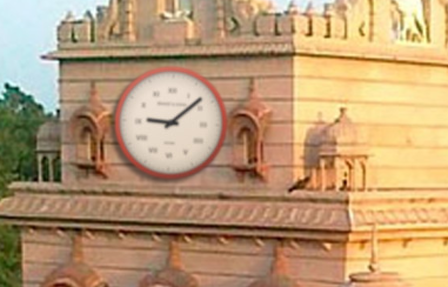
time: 9:08
